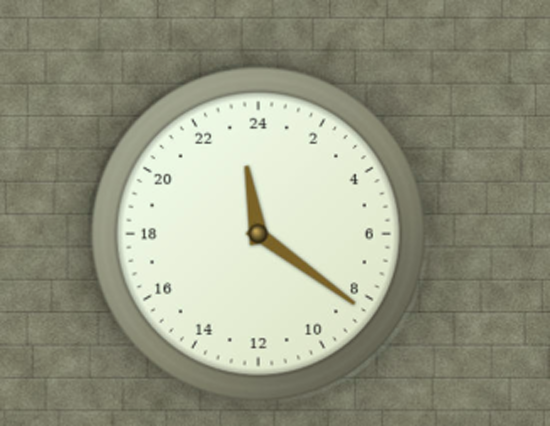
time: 23:21
